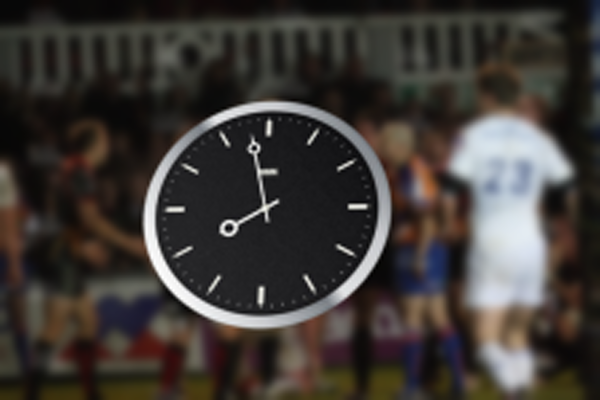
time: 7:58
